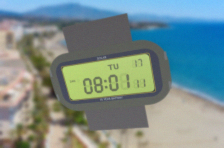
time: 8:01:11
